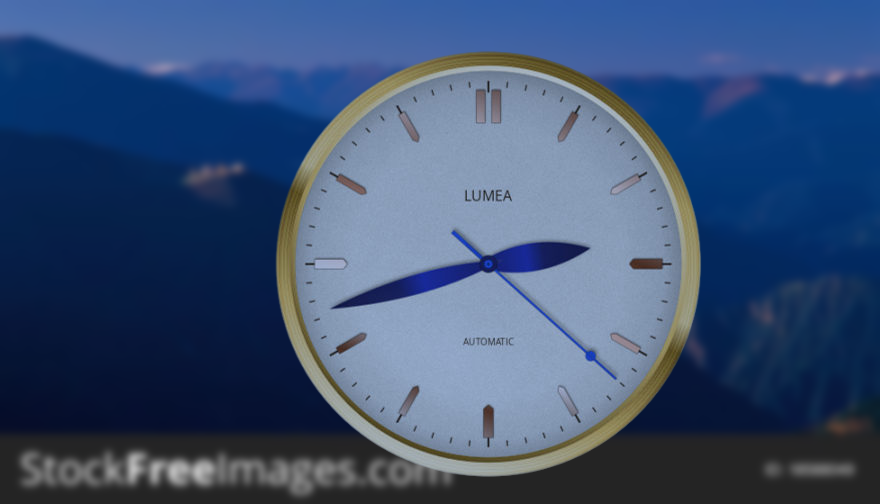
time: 2:42:22
